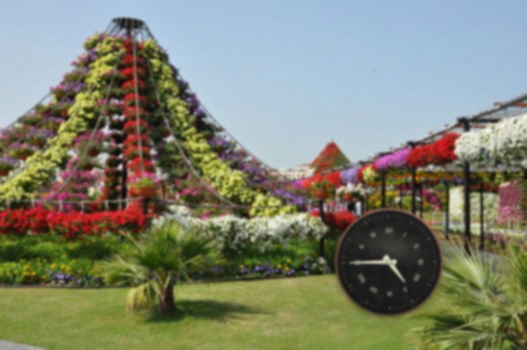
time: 4:45
